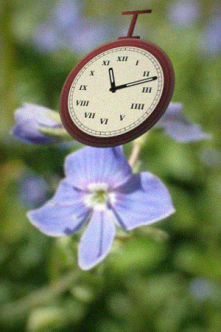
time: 11:12
